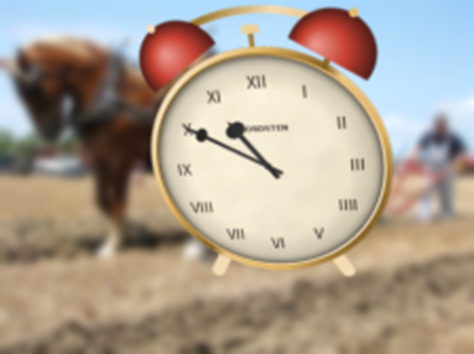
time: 10:50
